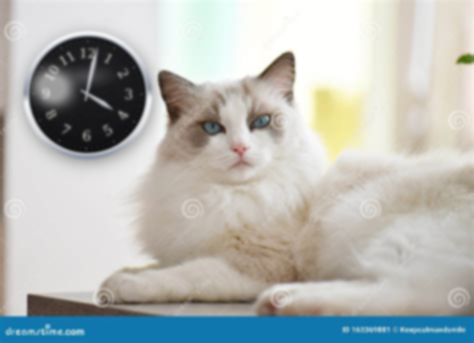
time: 4:02
